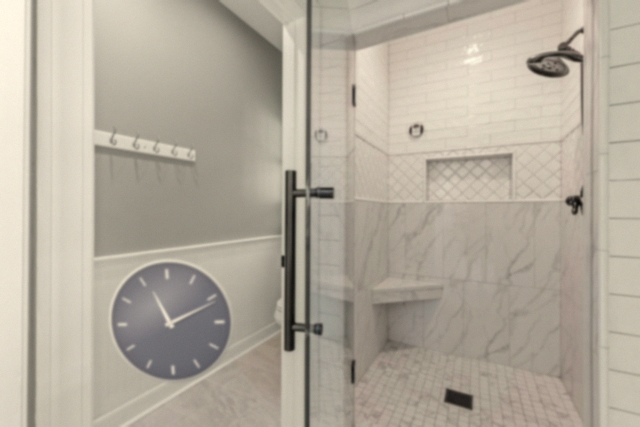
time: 11:11
